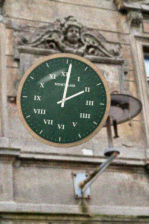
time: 2:01
